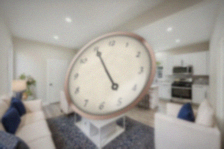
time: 4:55
